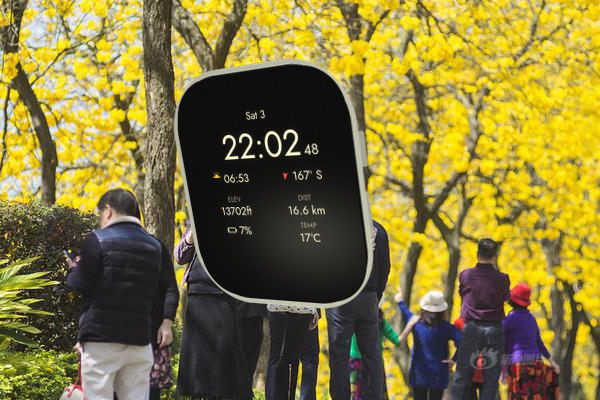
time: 22:02:48
